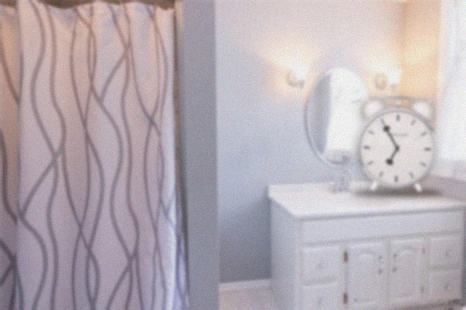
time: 6:55
